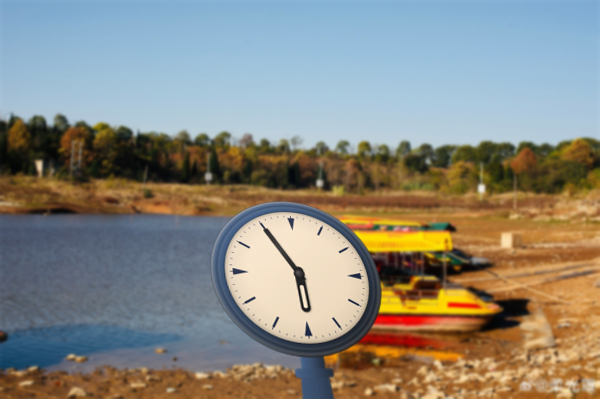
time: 5:55
